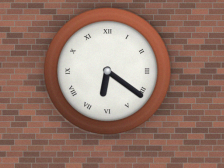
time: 6:21
